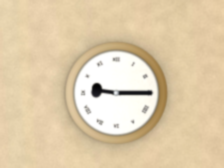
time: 9:15
